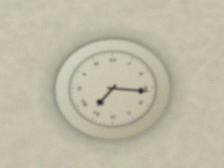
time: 7:16
